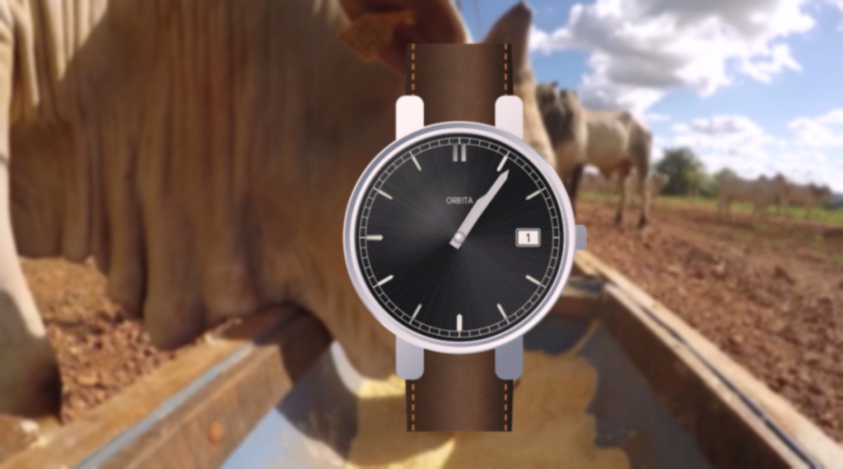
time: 1:06
